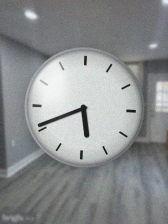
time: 5:41
